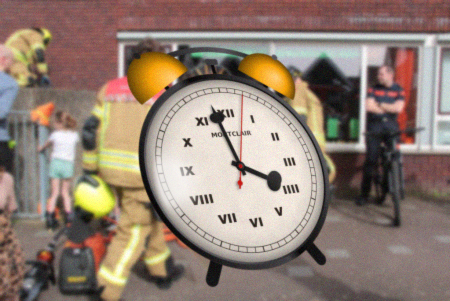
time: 3:58:03
